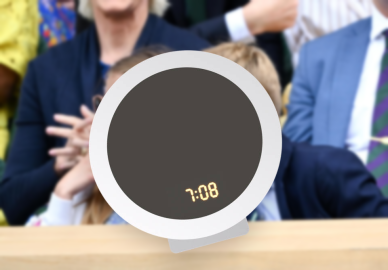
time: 7:08
